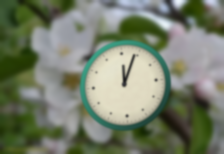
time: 12:04
